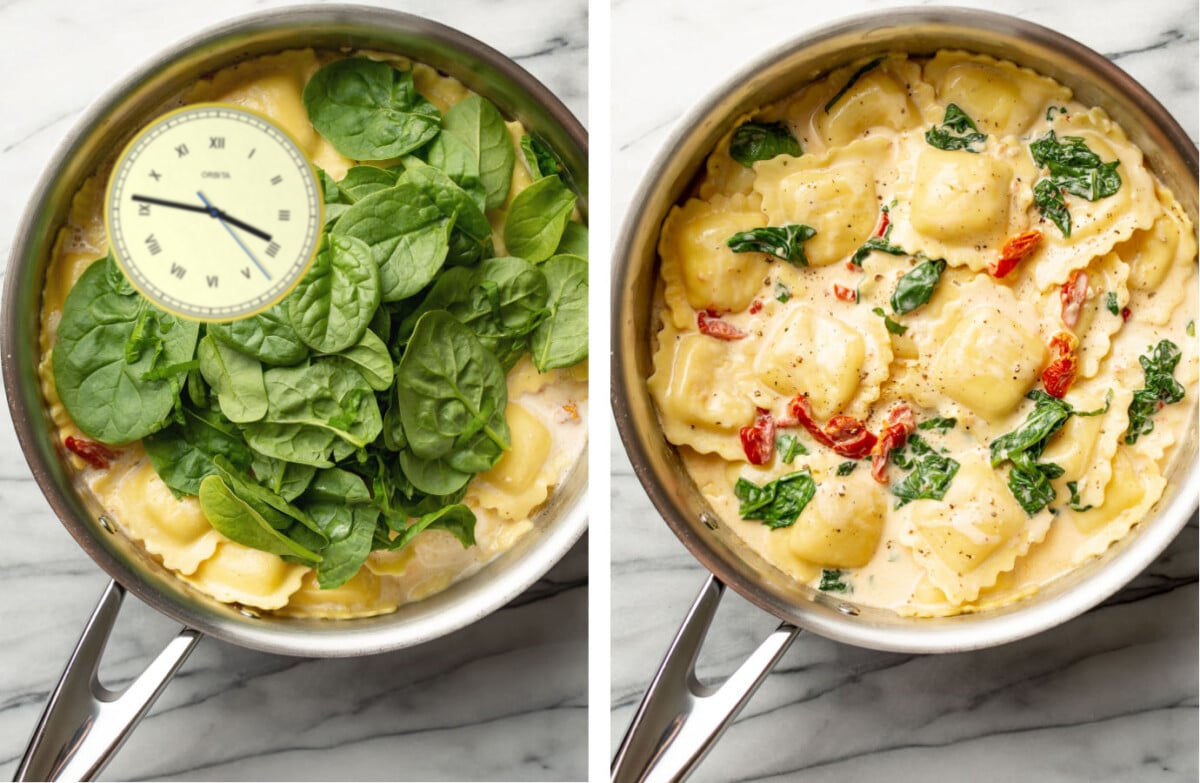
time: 3:46:23
